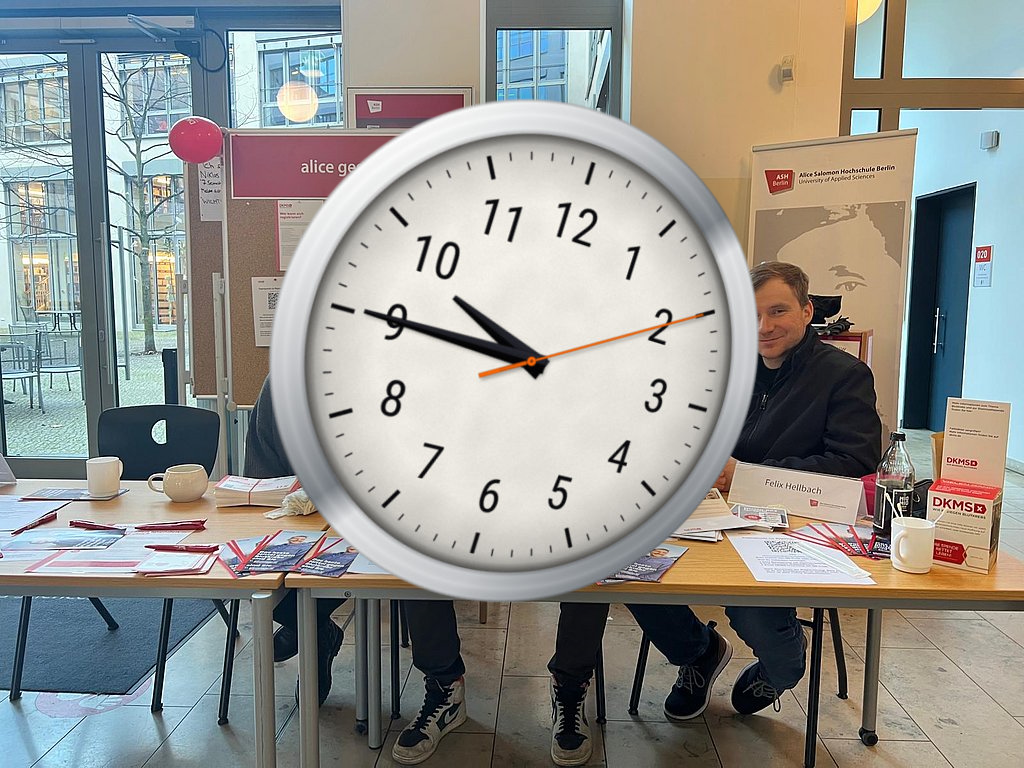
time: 9:45:10
